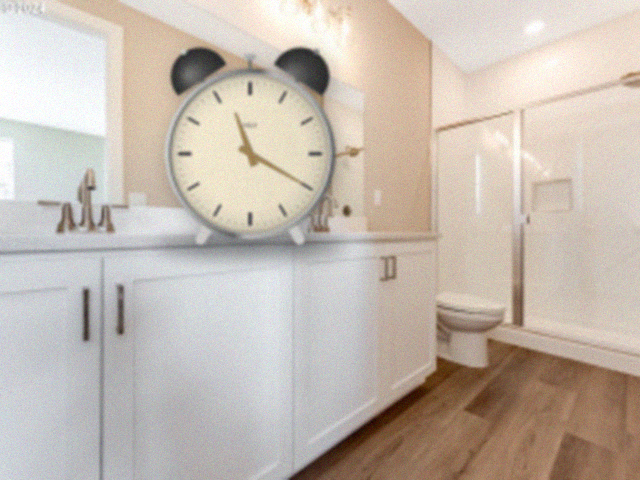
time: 11:20
